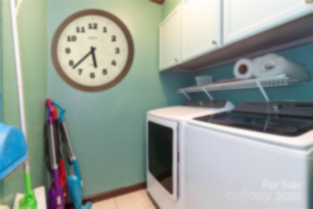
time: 5:38
